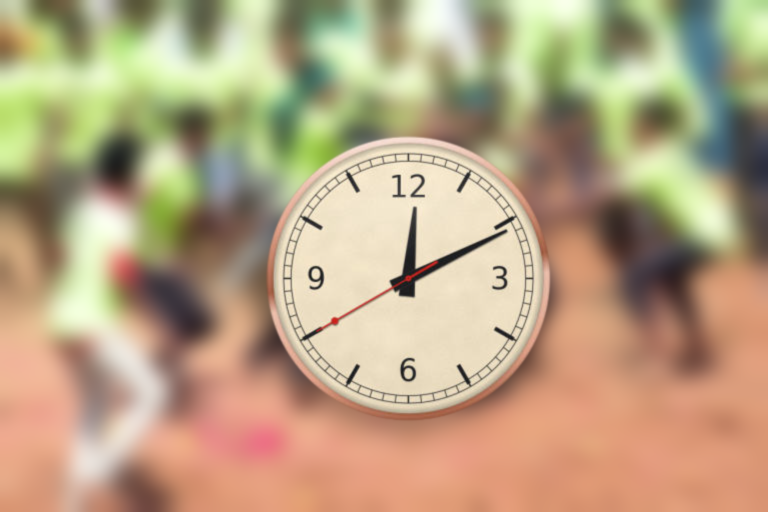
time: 12:10:40
